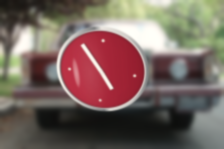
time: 4:54
